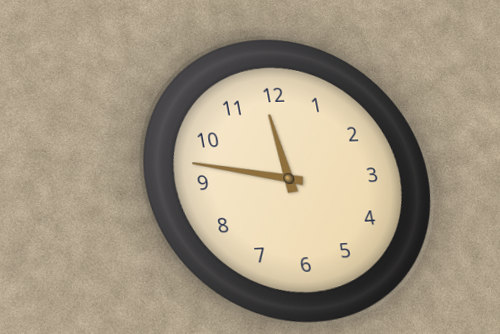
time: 11:47
